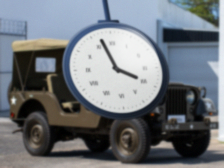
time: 3:57
